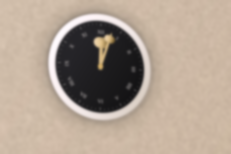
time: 12:03
